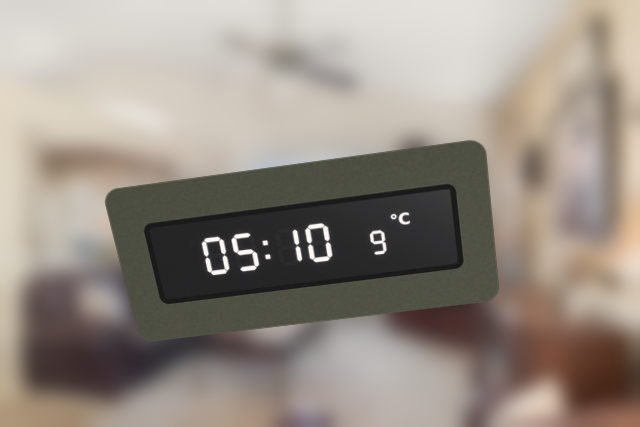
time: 5:10
